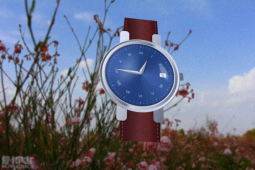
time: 12:46
